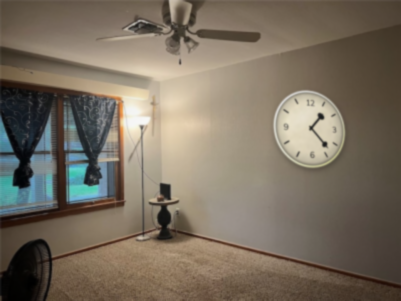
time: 1:23
